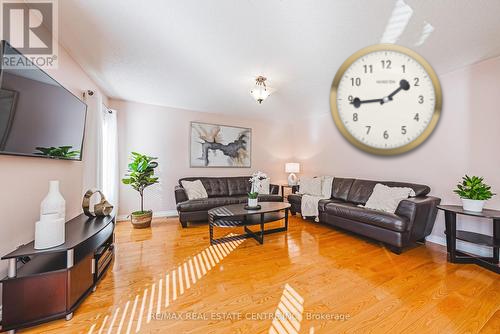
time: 1:44
